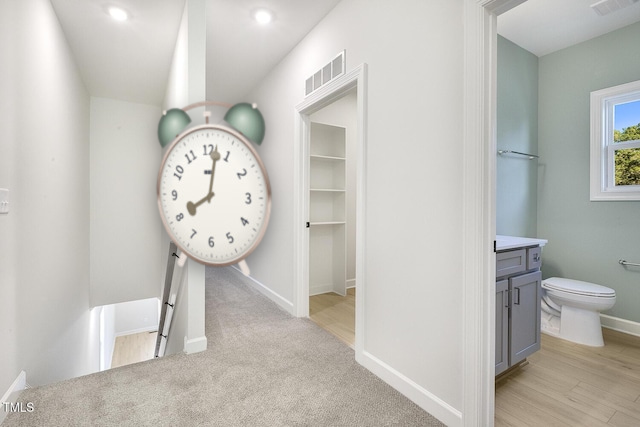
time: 8:02
